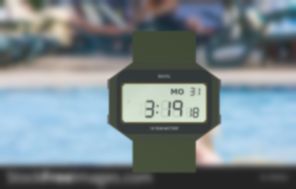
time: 3:19:18
